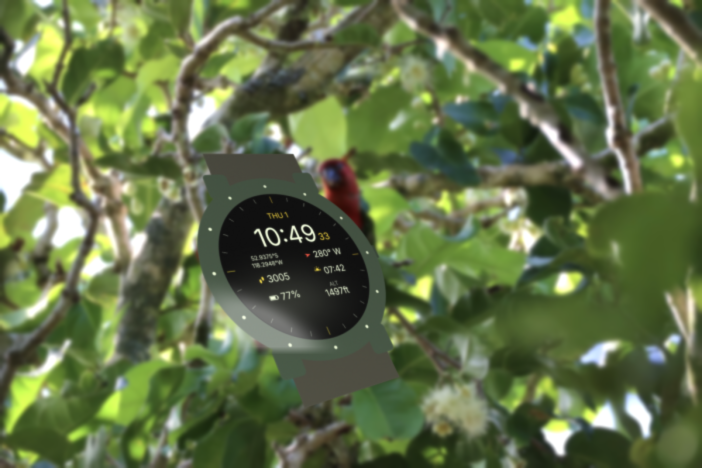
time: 10:49:33
